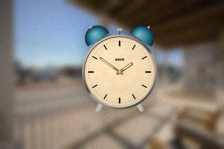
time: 1:51
